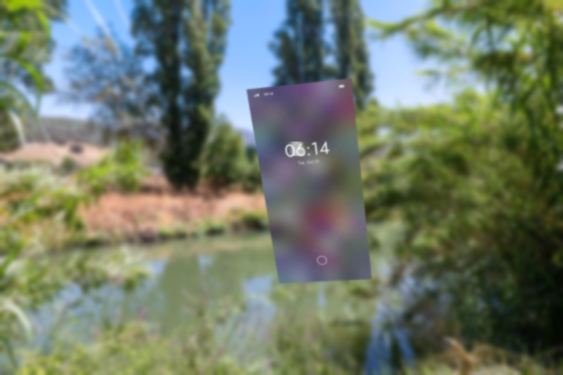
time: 6:14
